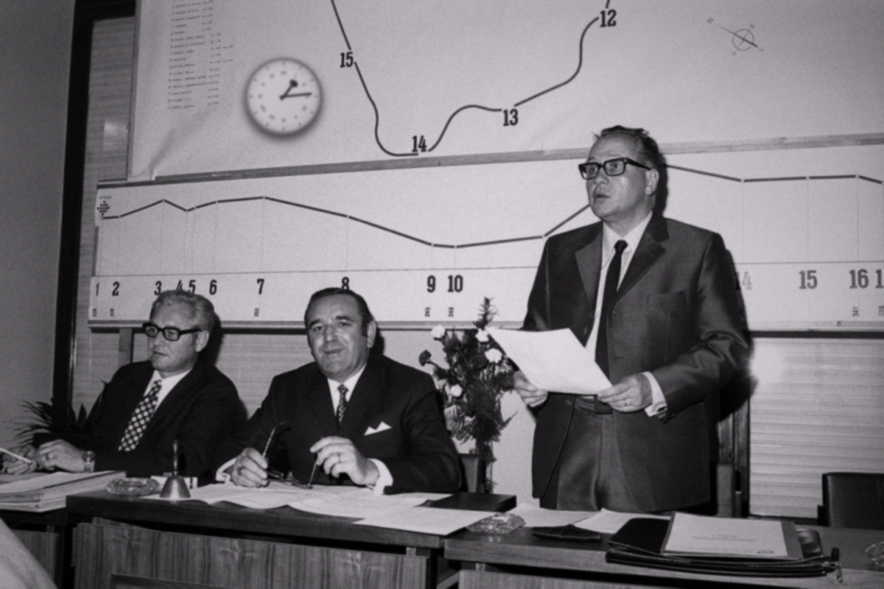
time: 1:14
